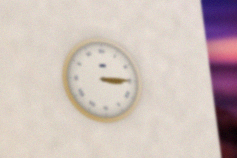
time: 3:15
